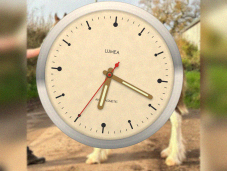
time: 6:18:35
